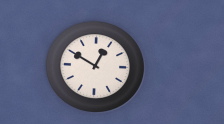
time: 12:50
